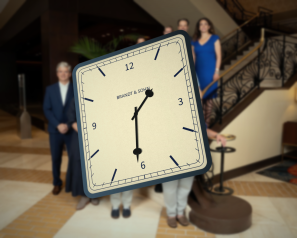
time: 1:31
